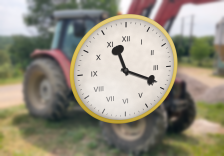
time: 11:19
